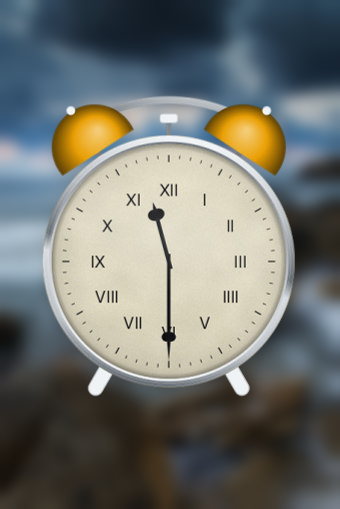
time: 11:30
